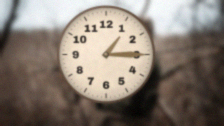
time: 1:15
